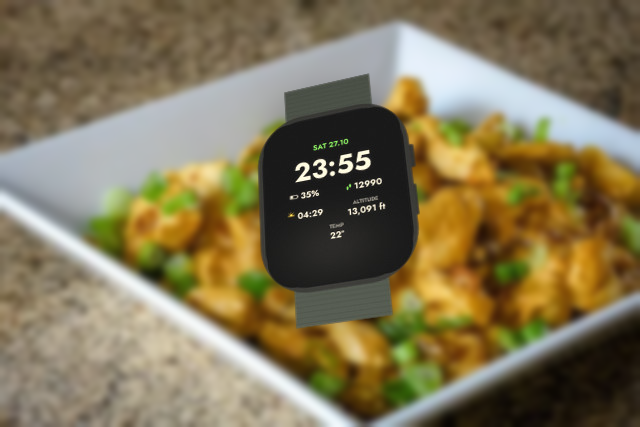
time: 23:55
